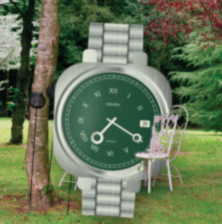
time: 7:20
